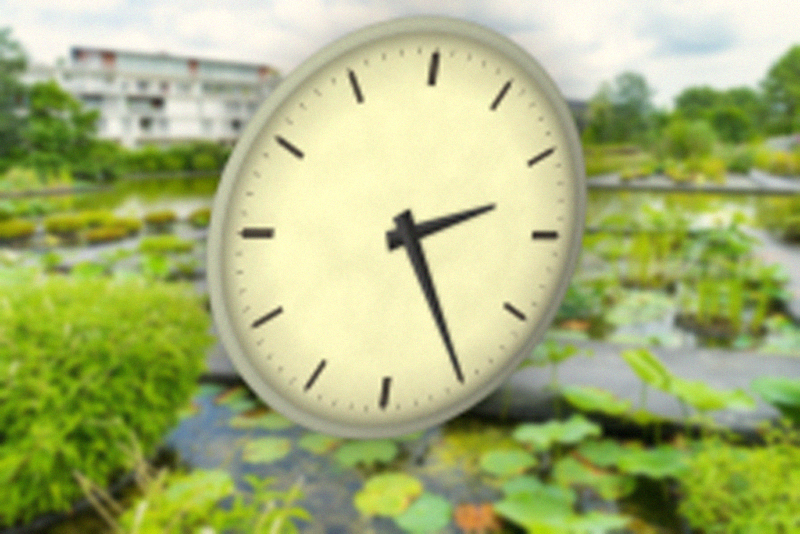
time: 2:25
